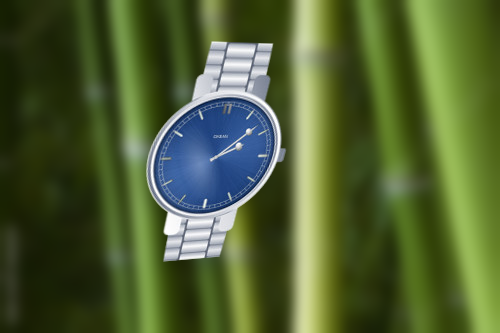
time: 2:08
